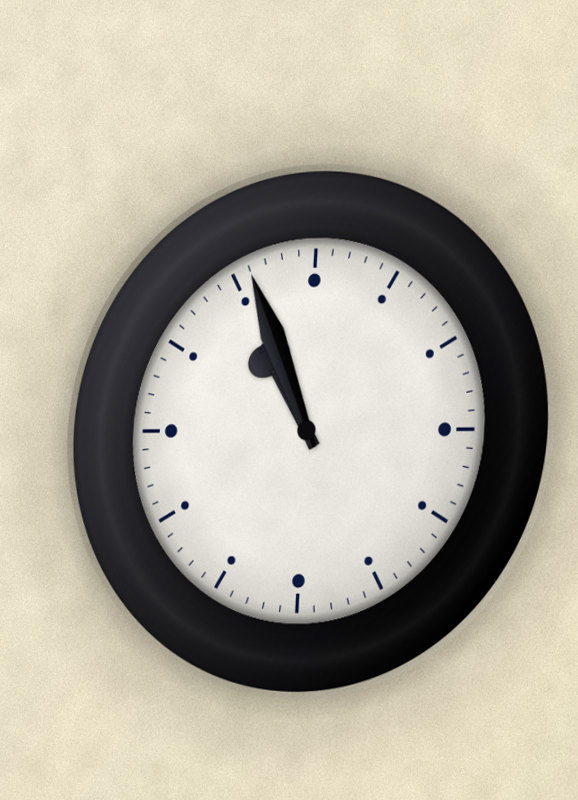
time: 10:56
